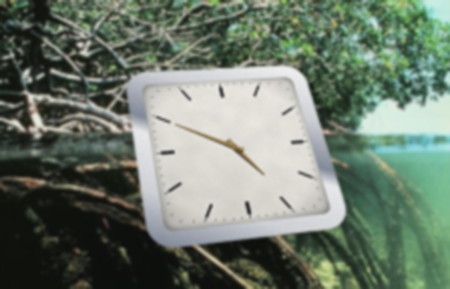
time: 4:50
